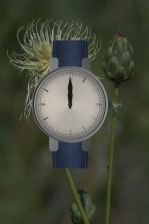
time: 12:00
